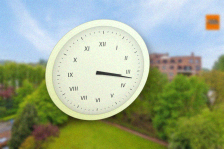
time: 3:17
